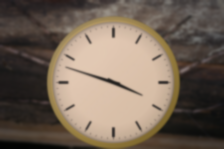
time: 3:48
